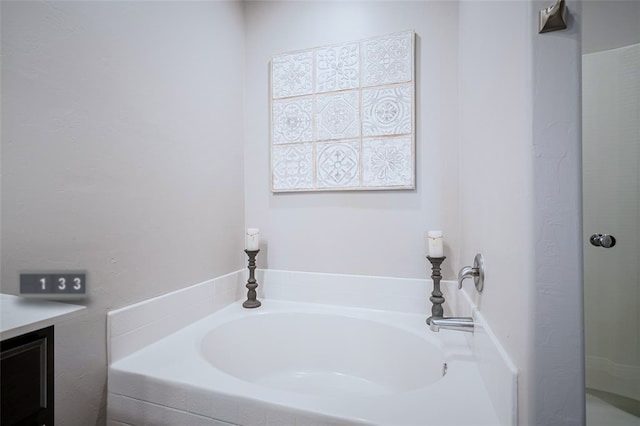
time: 1:33
